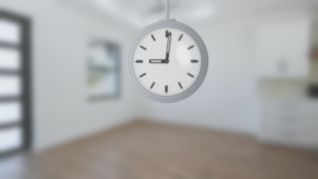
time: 9:01
